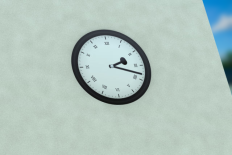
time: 2:18
